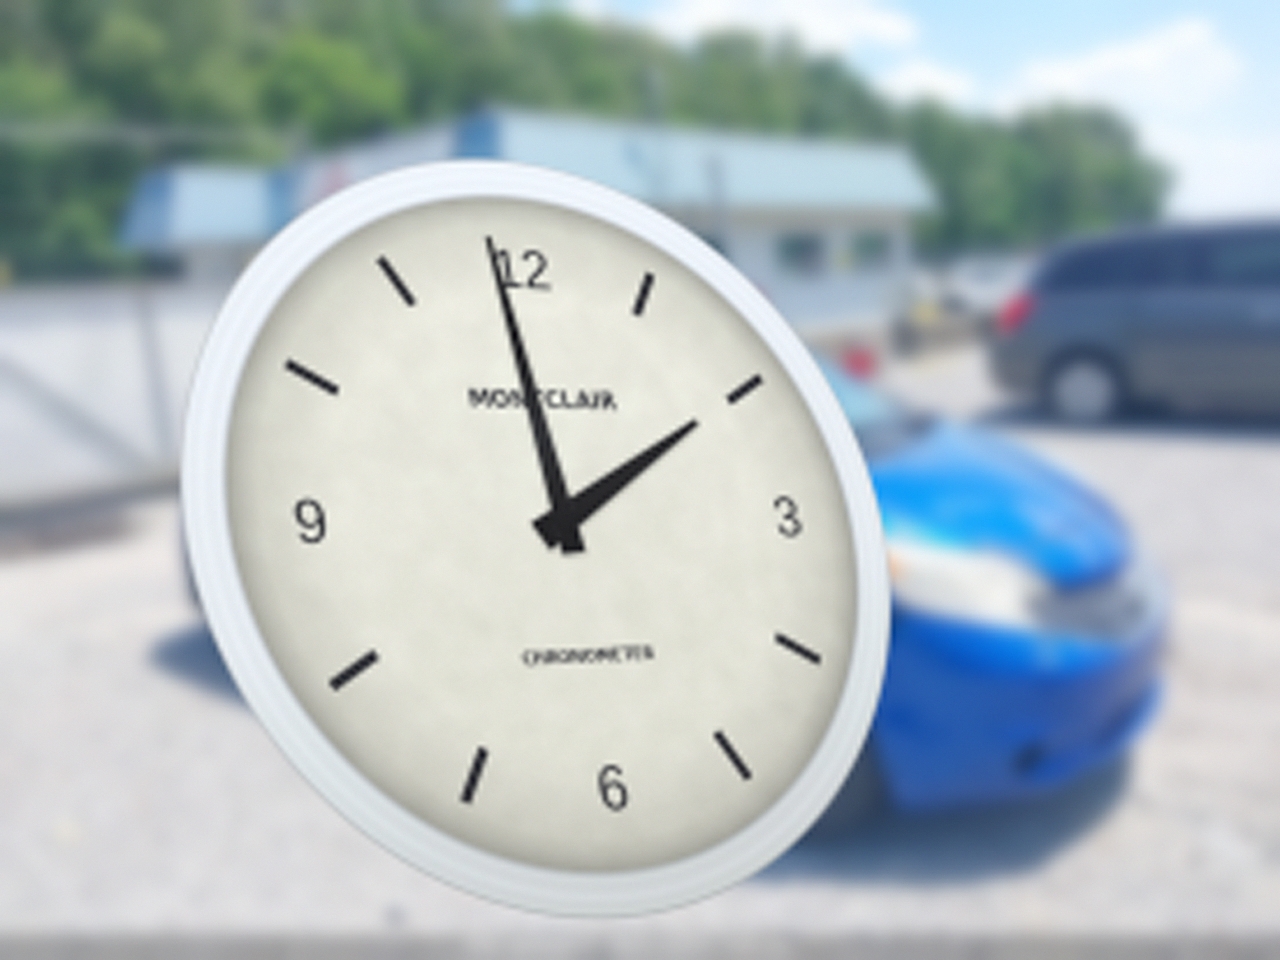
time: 1:59
